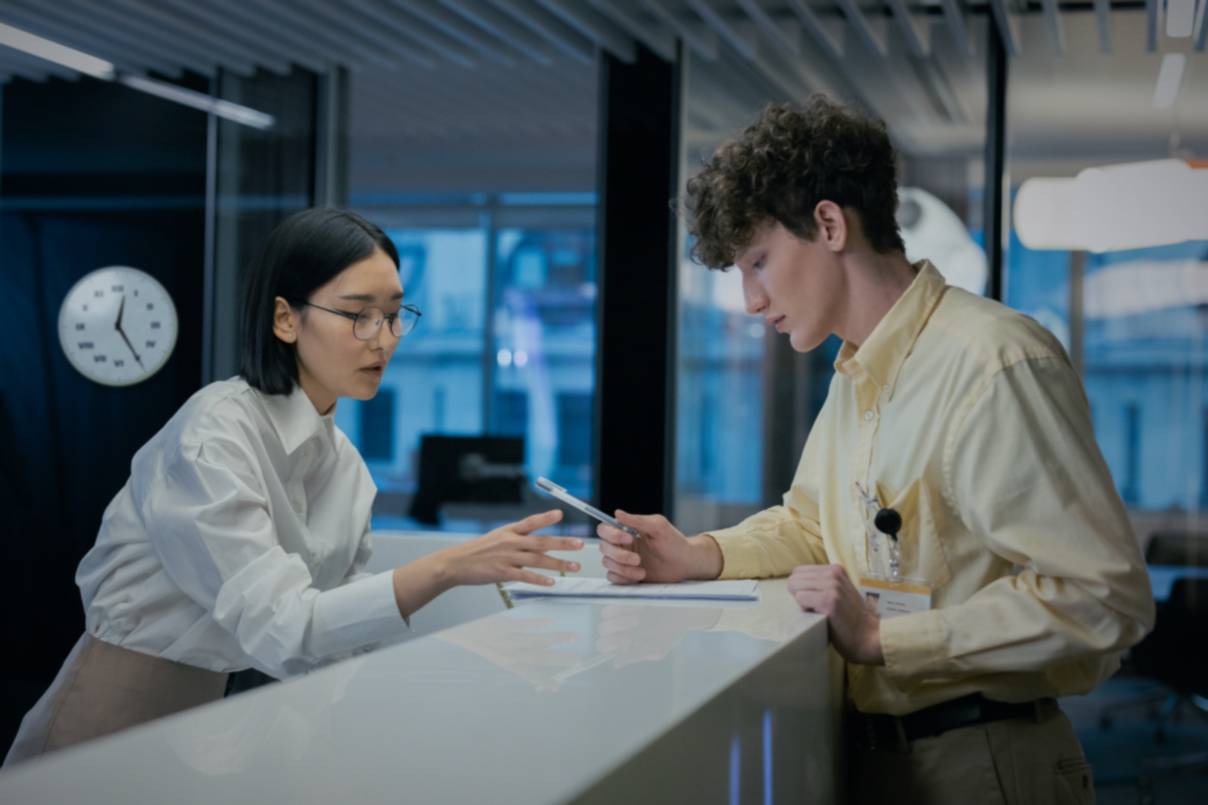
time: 12:25
